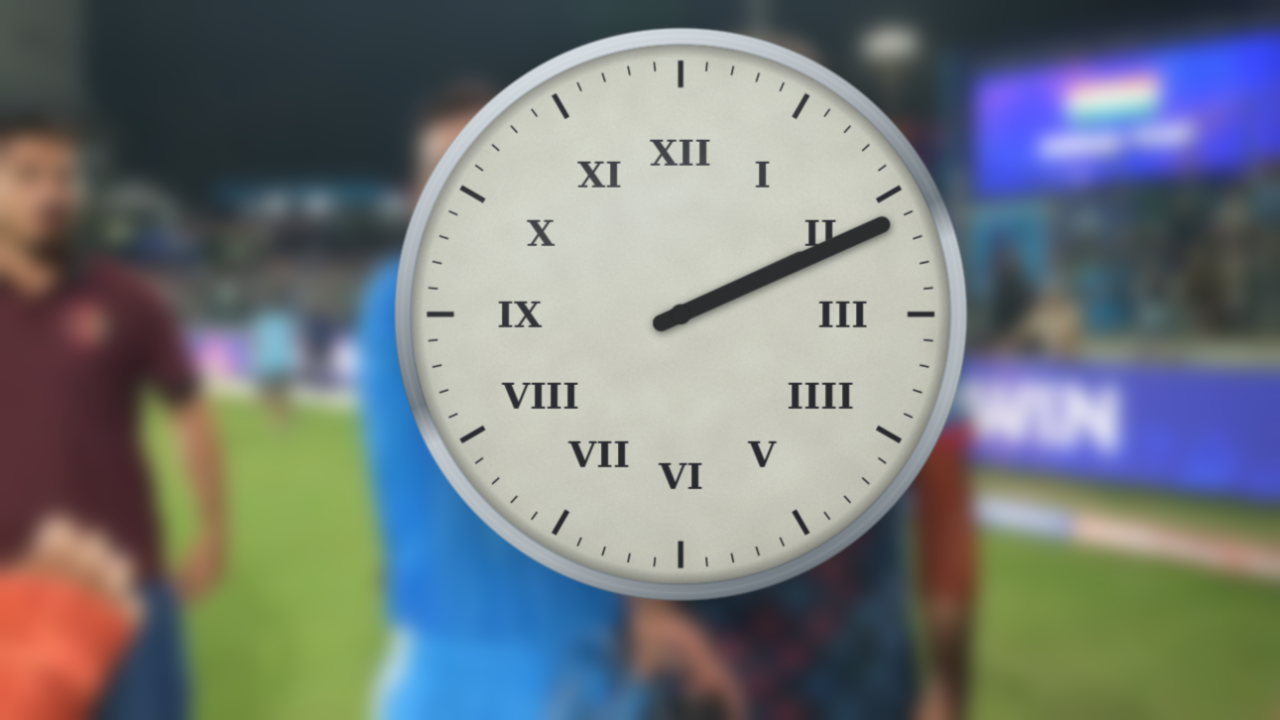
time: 2:11
